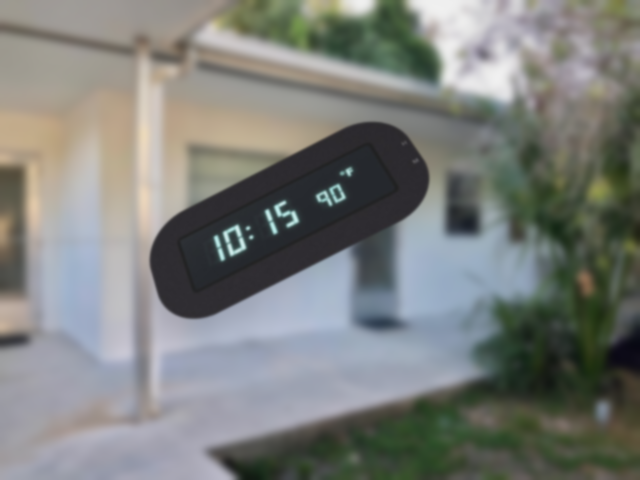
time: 10:15
